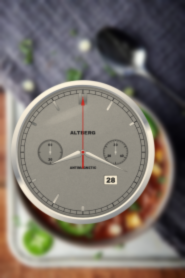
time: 8:19
